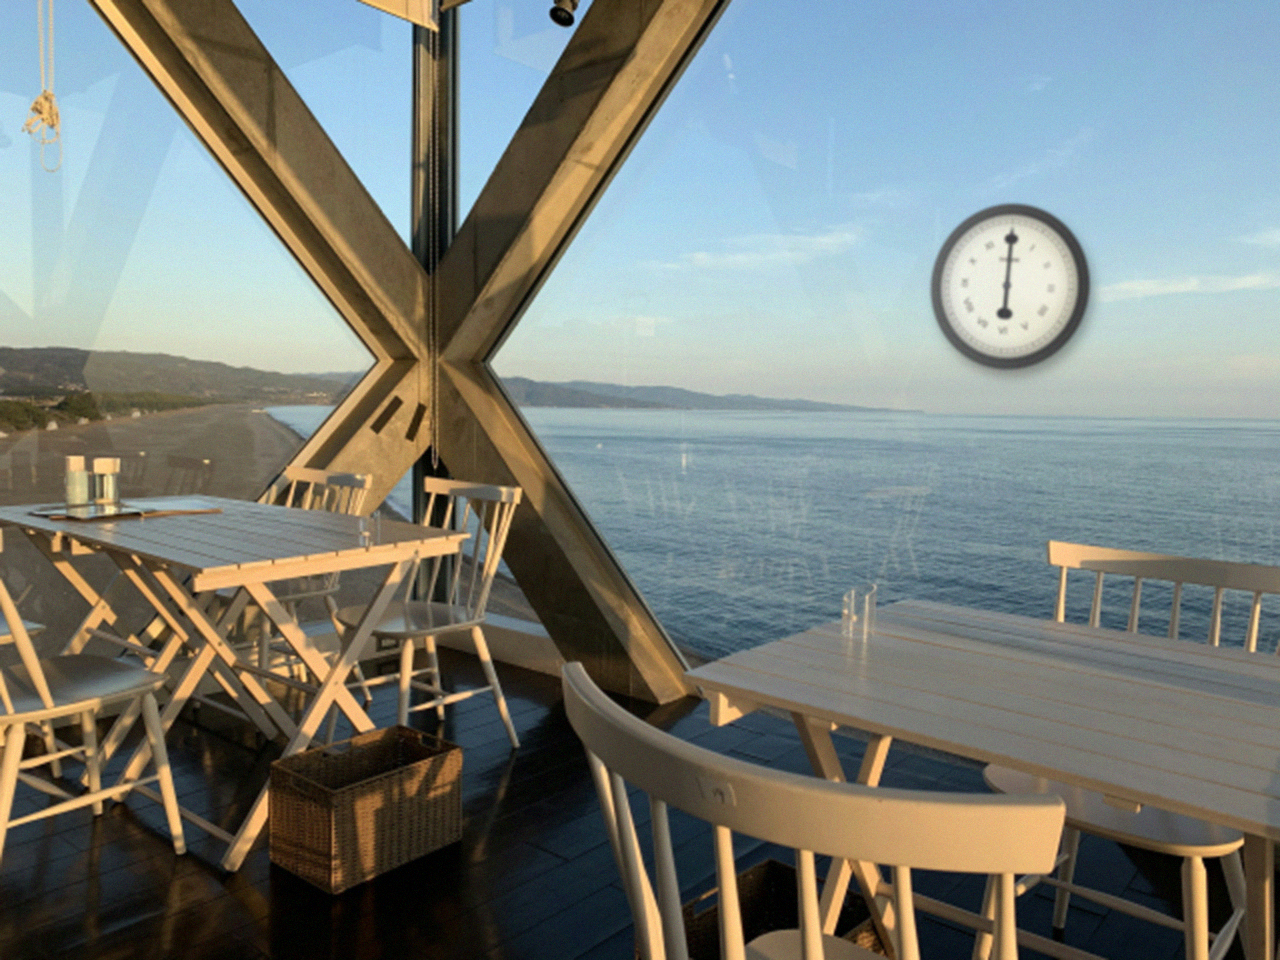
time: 6:00
